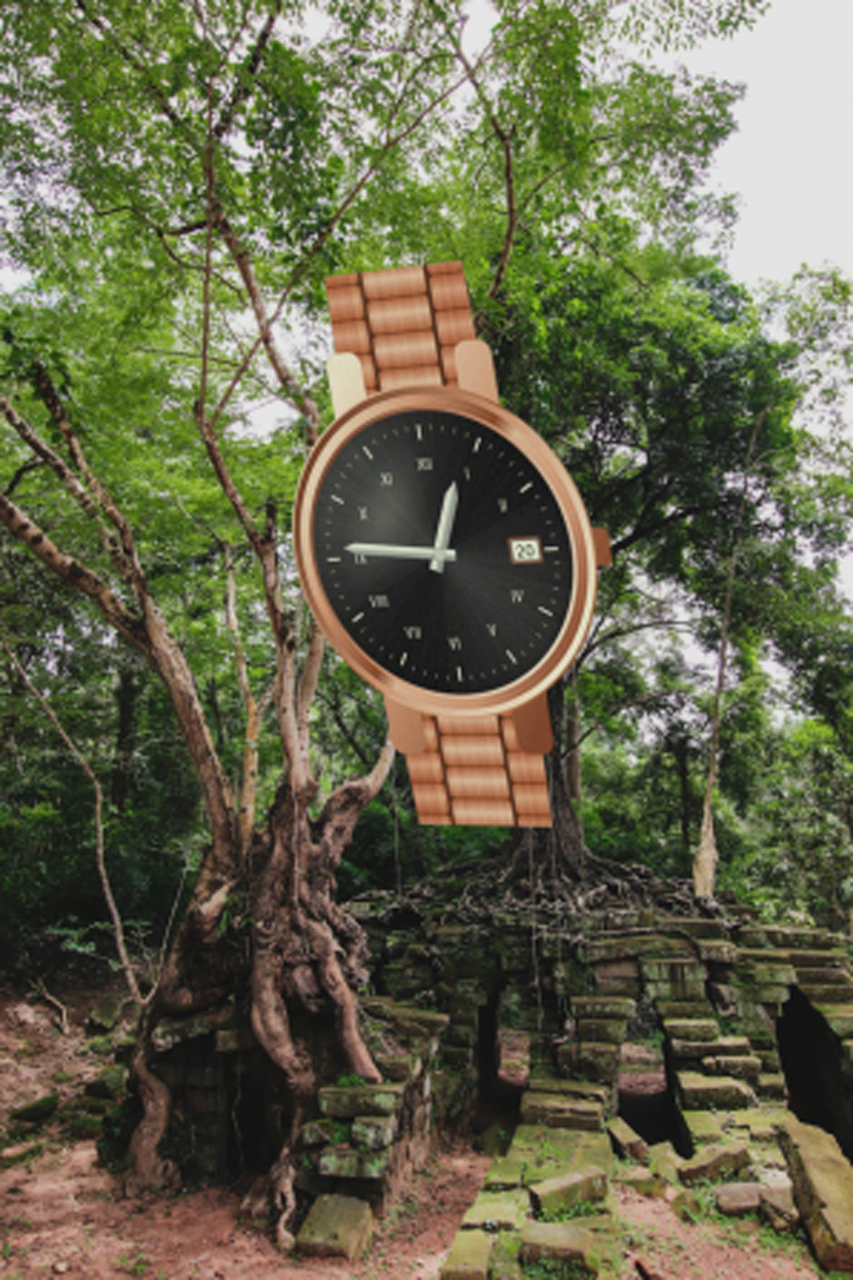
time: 12:46
